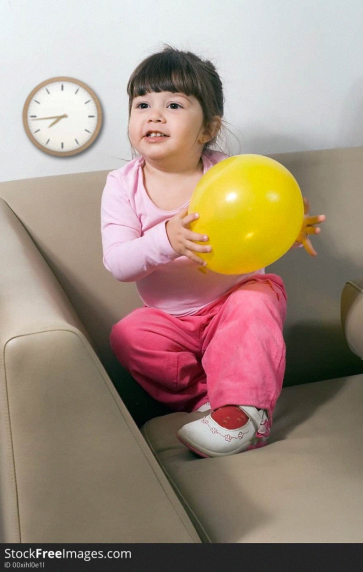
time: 7:44
